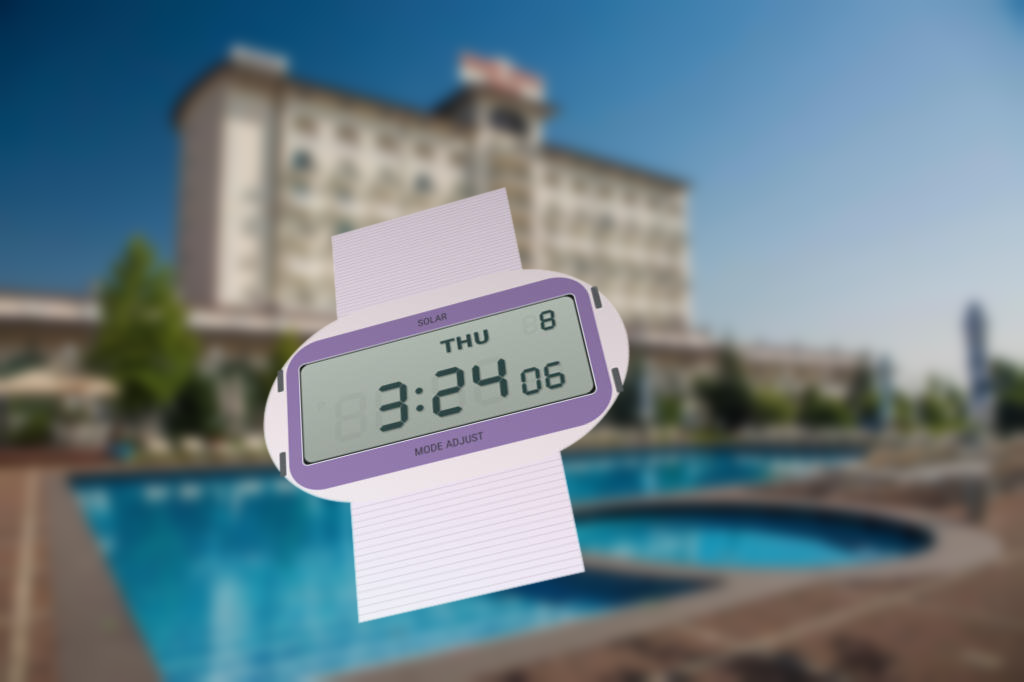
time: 3:24:06
